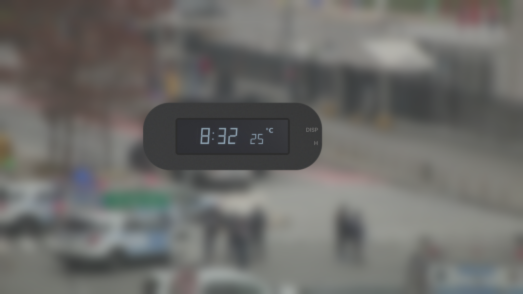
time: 8:32
